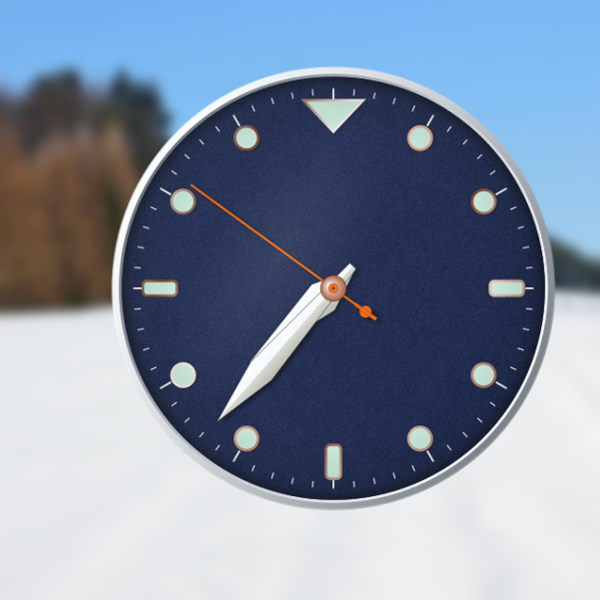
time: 7:36:51
